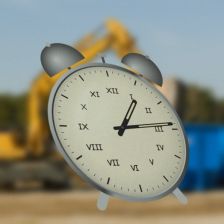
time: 1:14
